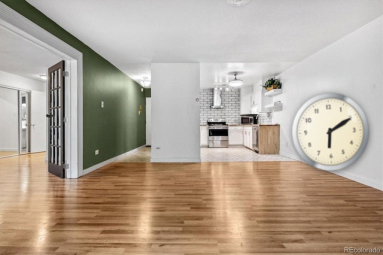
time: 6:10
